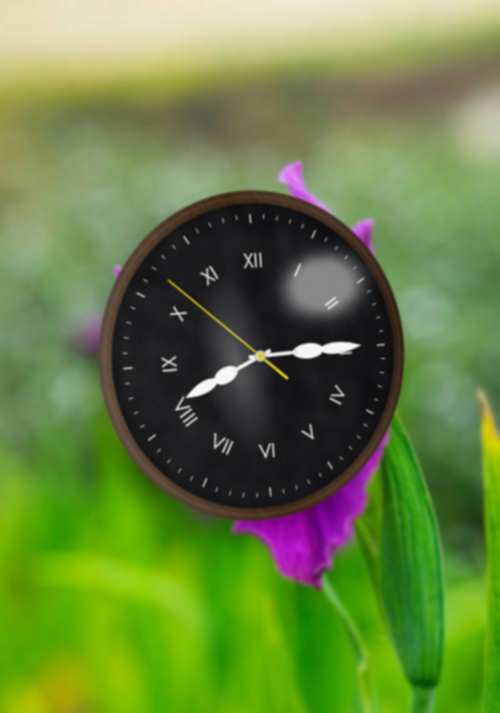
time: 8:14:52
